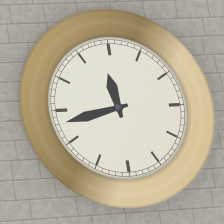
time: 11:43
